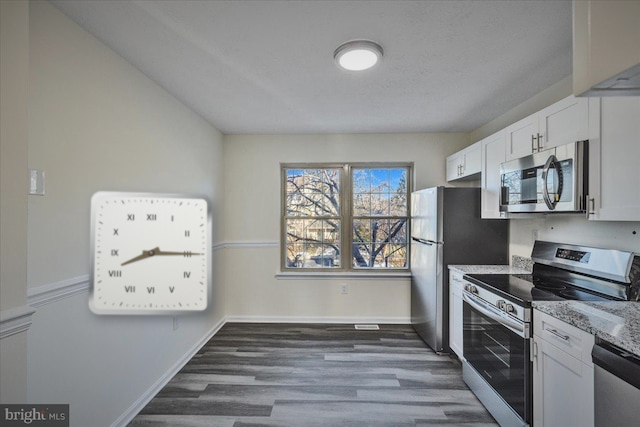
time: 8:15
